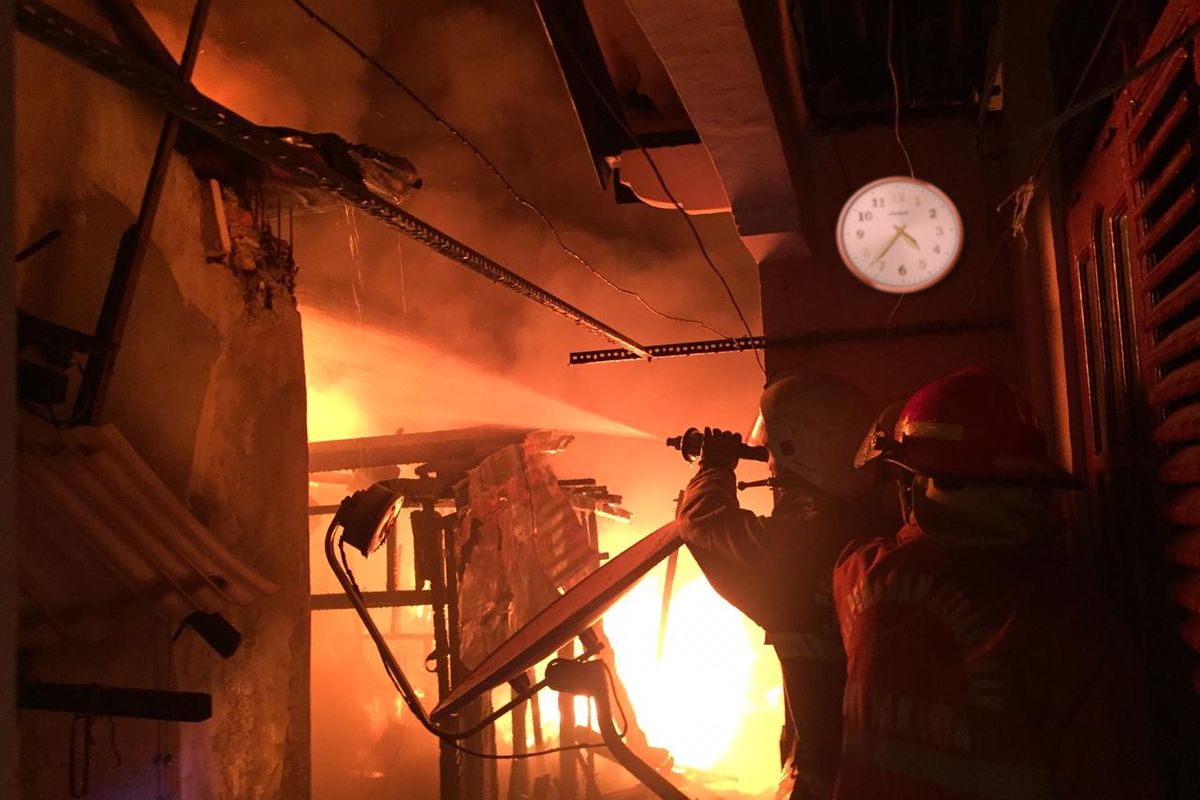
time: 4:37
